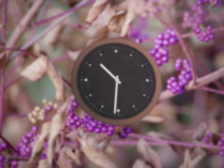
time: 10:31
